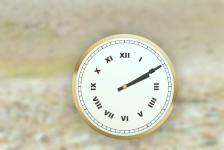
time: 2:10
